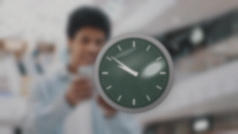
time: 9:51
